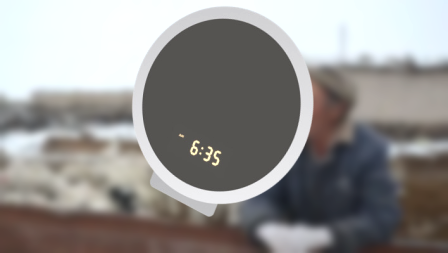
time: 6:35
